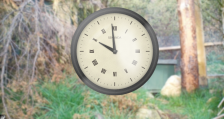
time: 9:59
